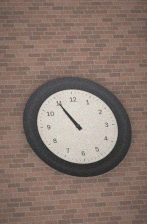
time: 10:55
